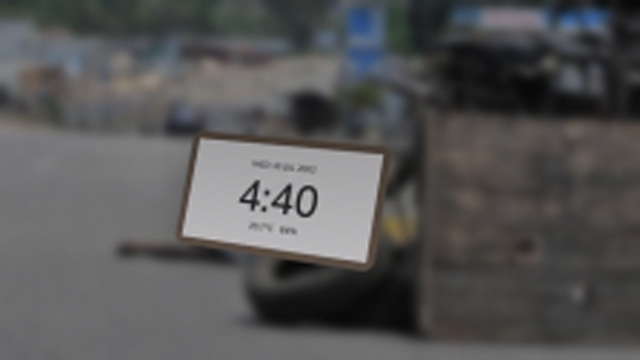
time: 4:40
